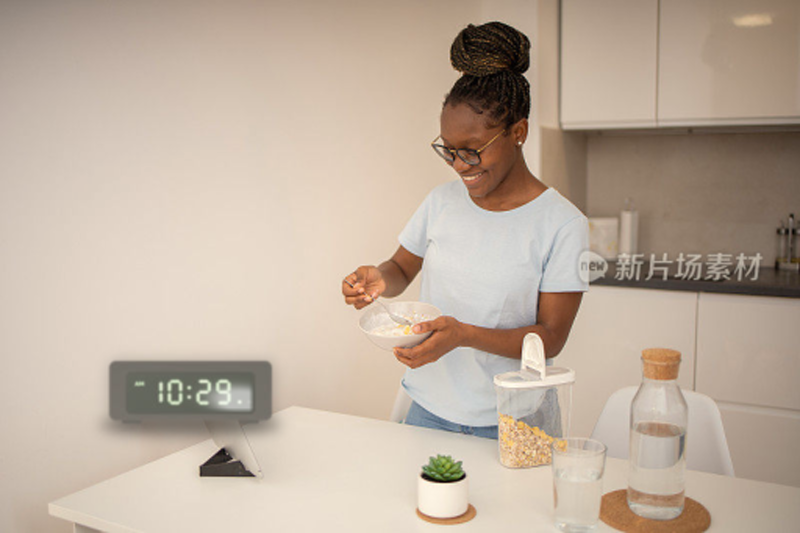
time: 10:29
